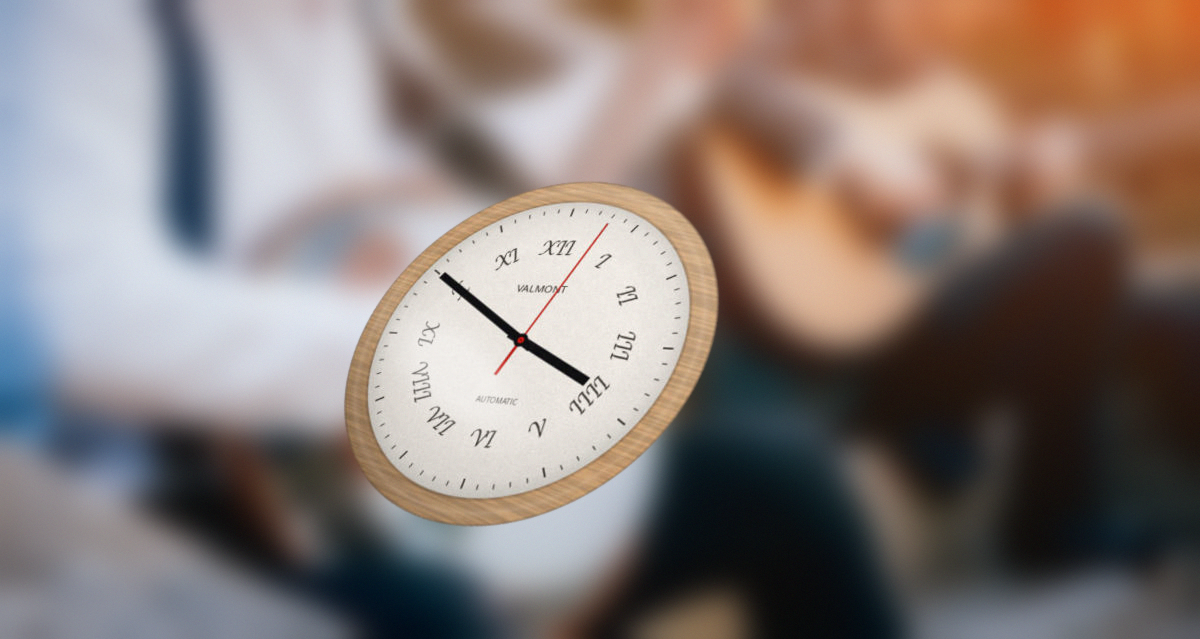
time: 3:50:03
